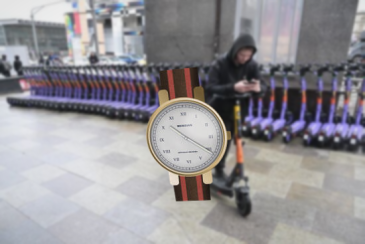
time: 10:21
